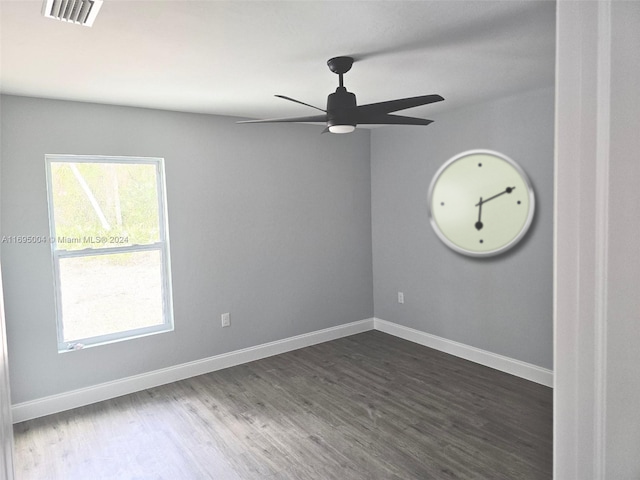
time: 6:11
